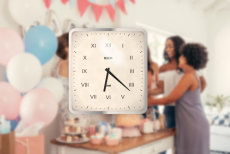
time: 6:22
